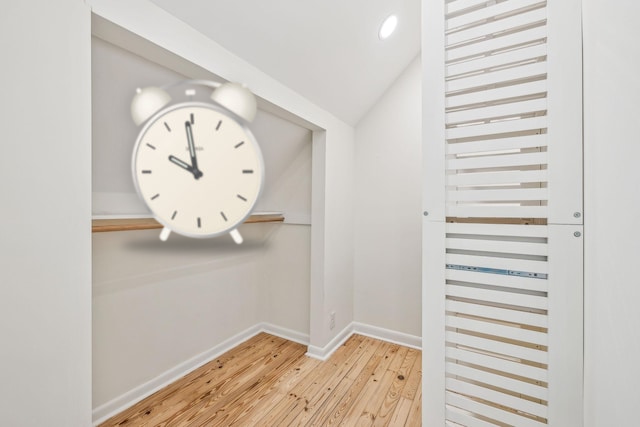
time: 9:59
